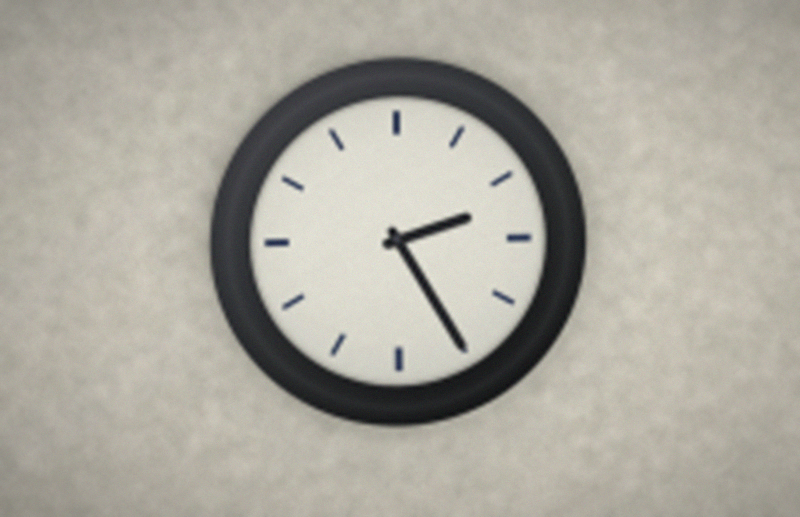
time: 2:25
